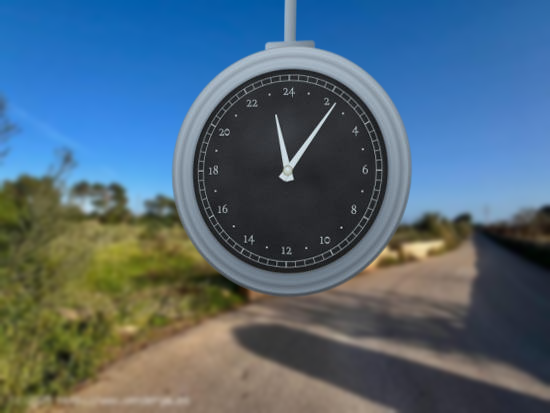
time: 23:06
